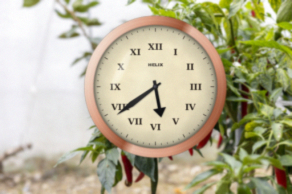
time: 5:39
